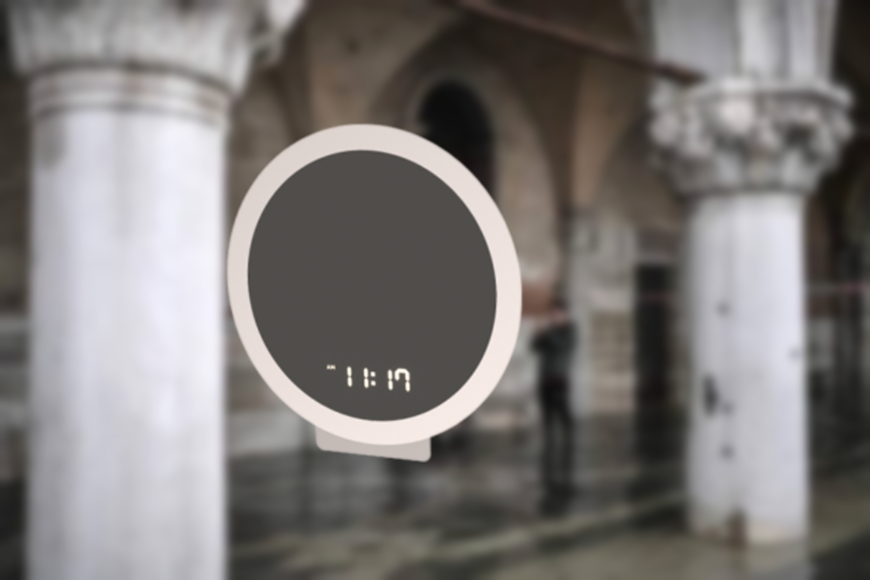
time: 11:17
